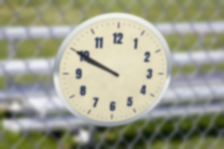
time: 9:50
